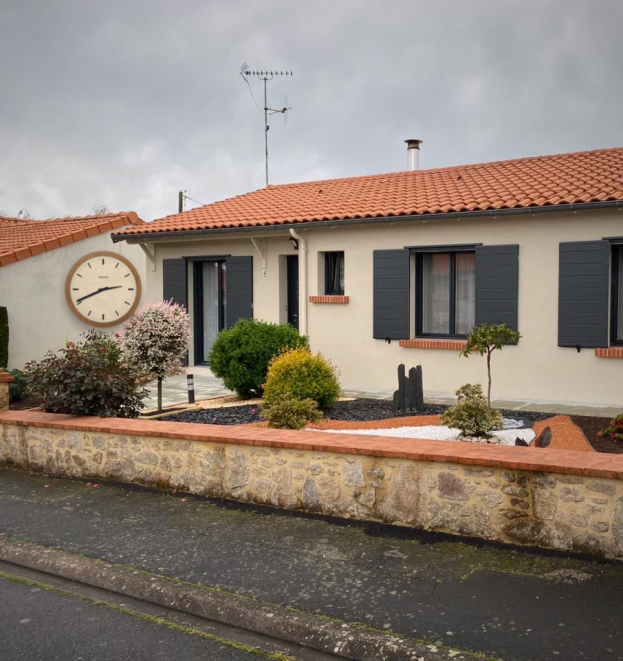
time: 2:41
